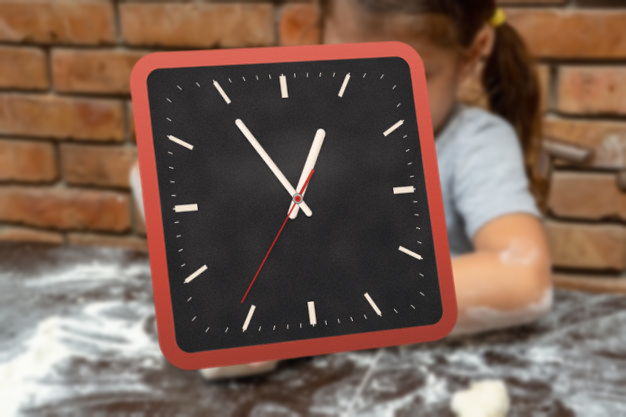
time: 12:54:36
